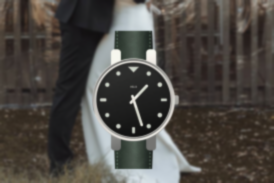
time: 1:27
